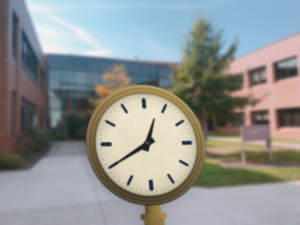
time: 12:40
